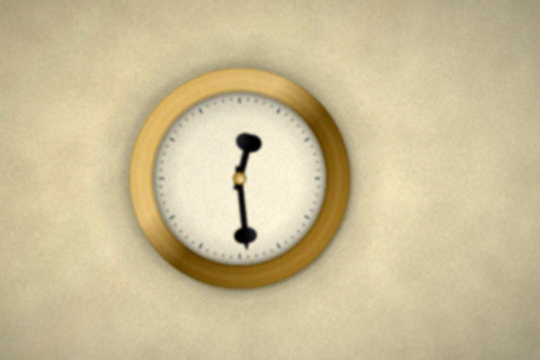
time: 12:29
